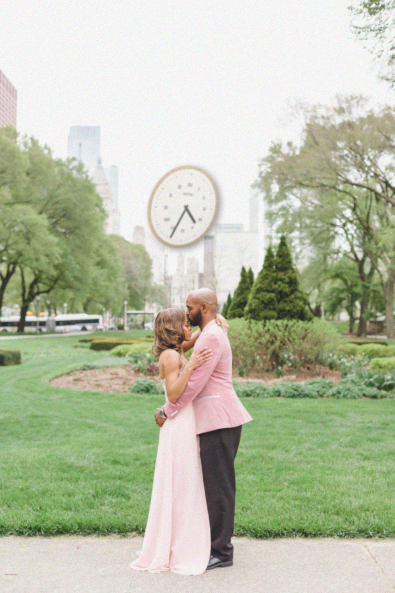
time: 4:34
